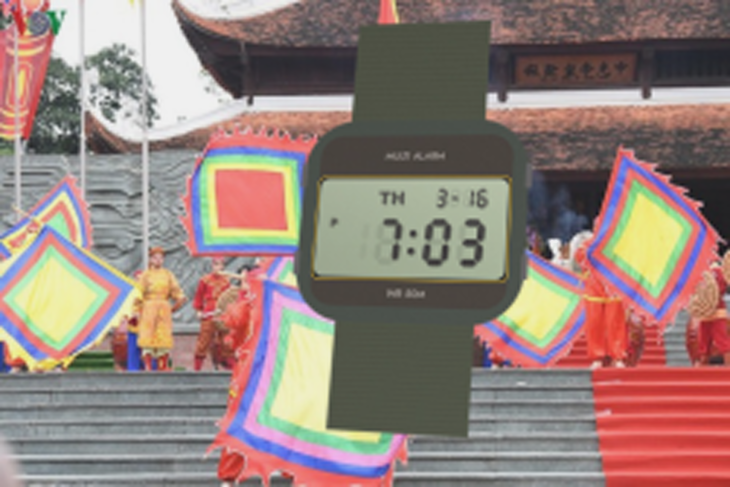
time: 7:03
